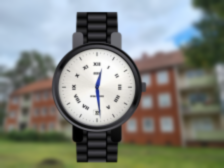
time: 12:29
